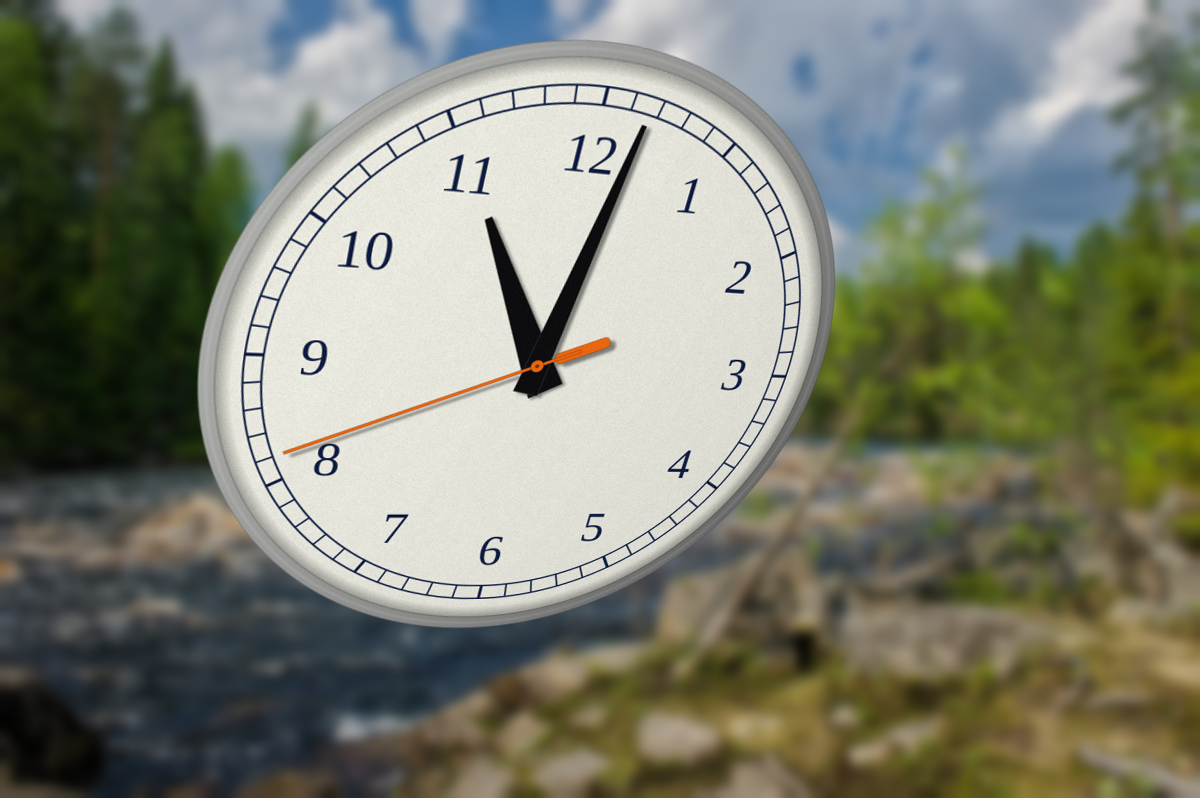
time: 11:01:41
